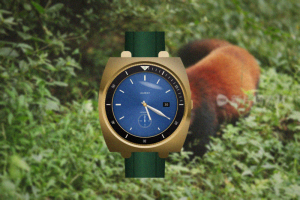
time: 5:20
